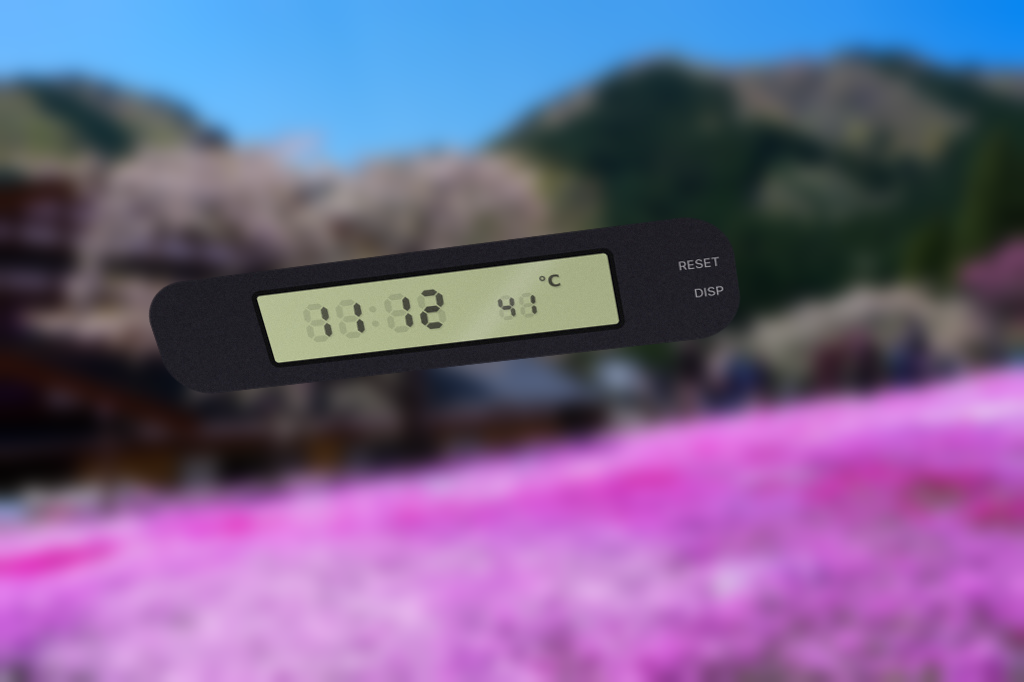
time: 11:12
